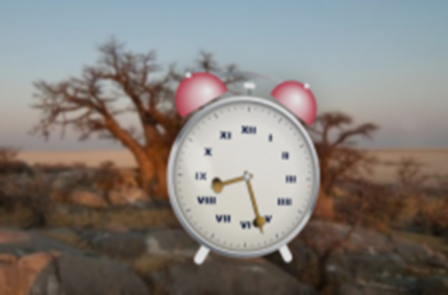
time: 8:27
